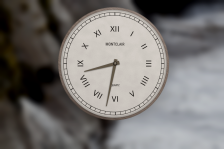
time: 8:32
